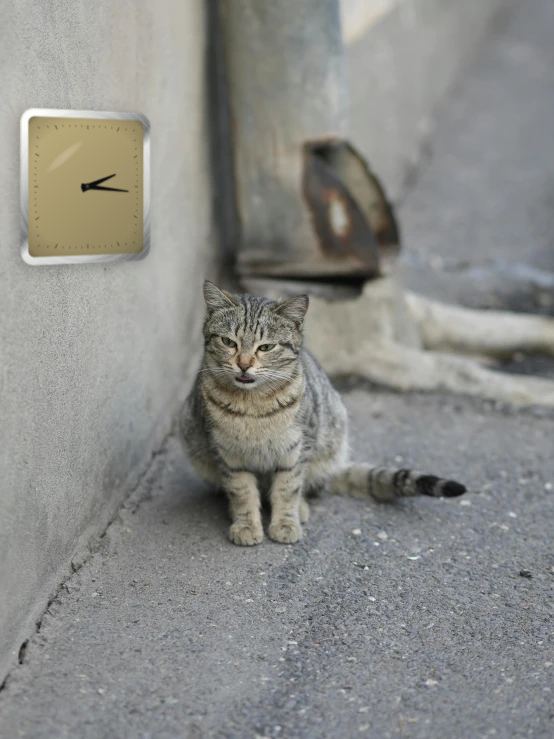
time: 2:16
